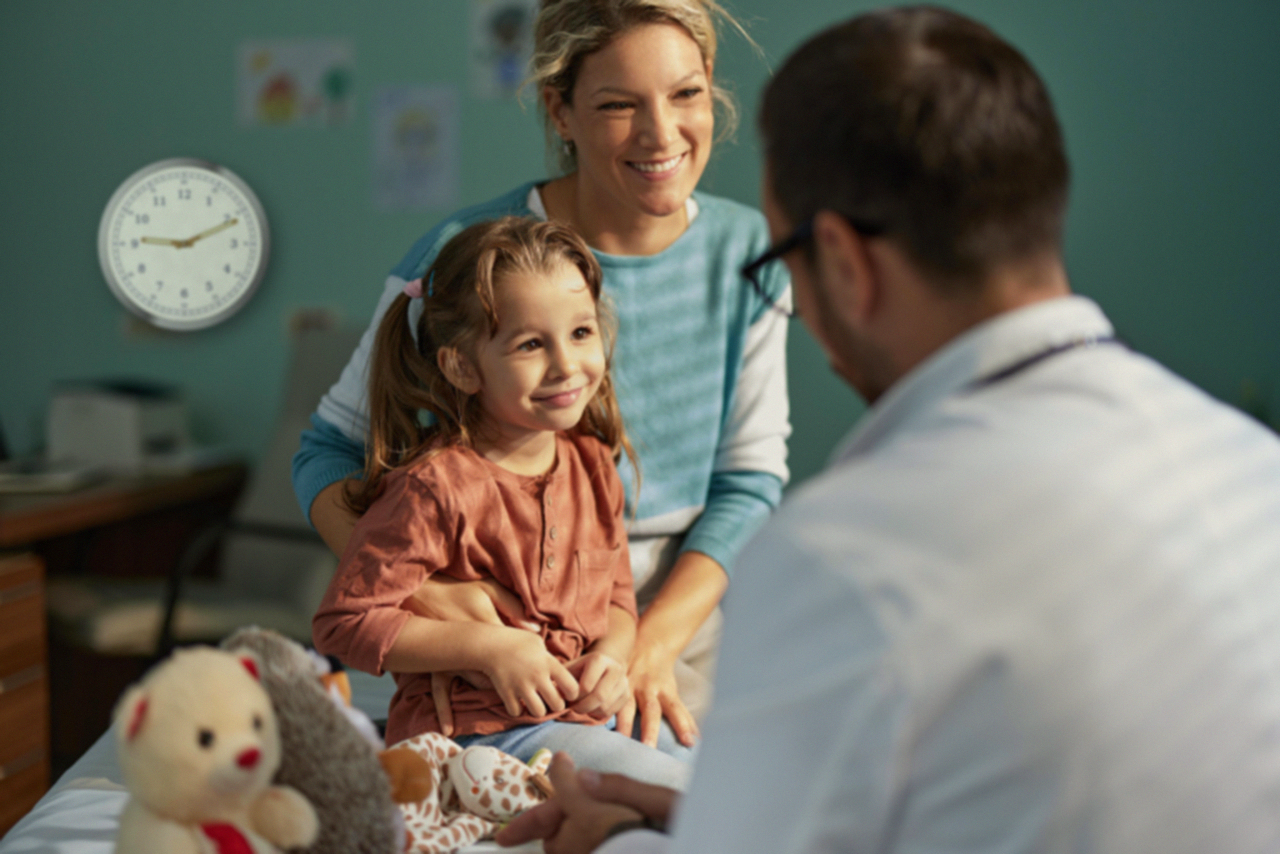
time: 9:11
